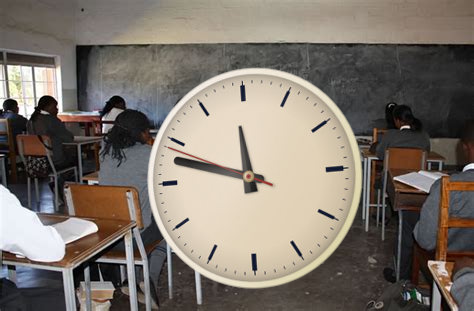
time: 11:47:49
